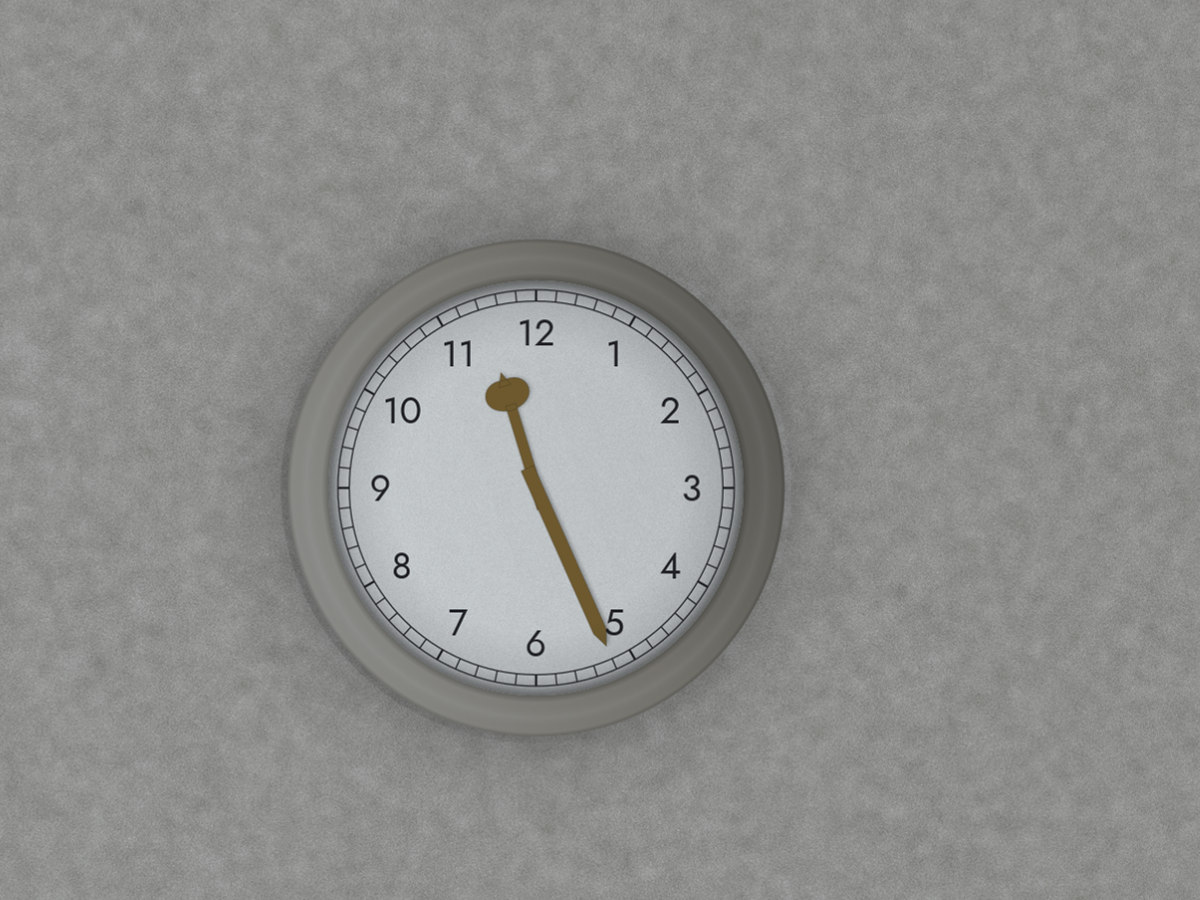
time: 11:26
